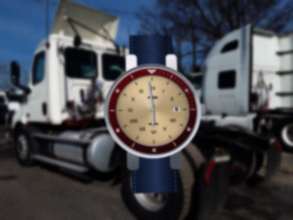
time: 5:59
